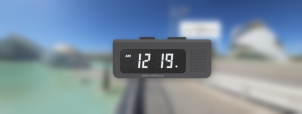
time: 12:19
